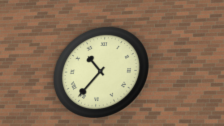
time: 10:36
